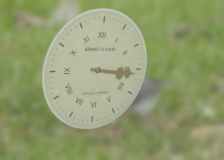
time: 3:16
